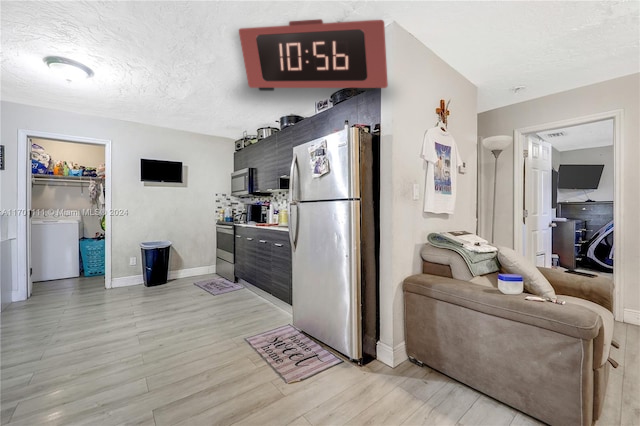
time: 10:56
